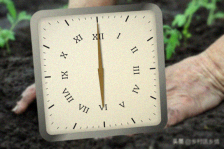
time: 6:00
